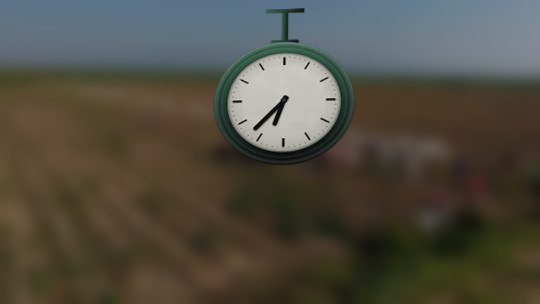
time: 6:37
